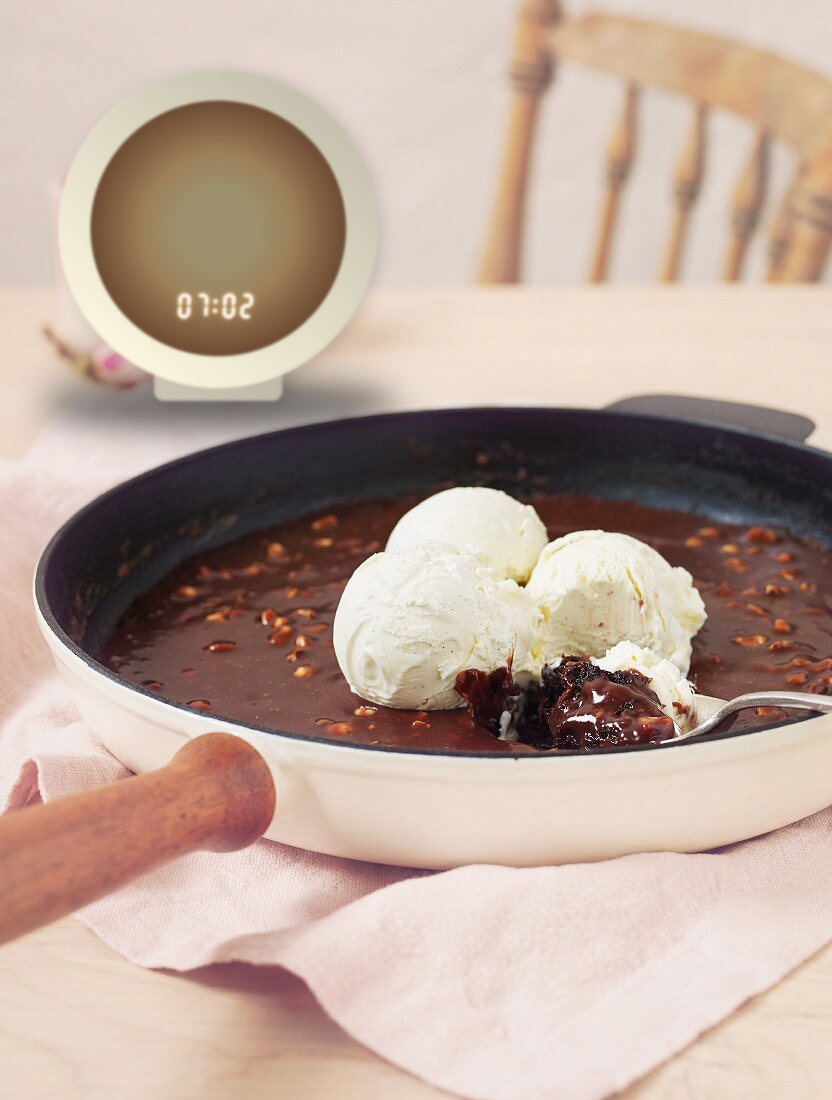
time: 7:02
